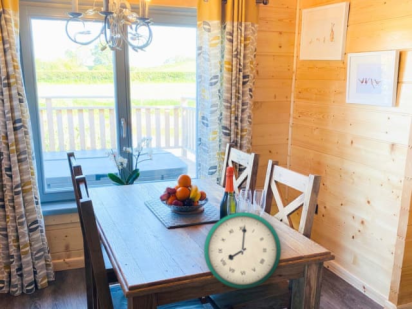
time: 8:01
